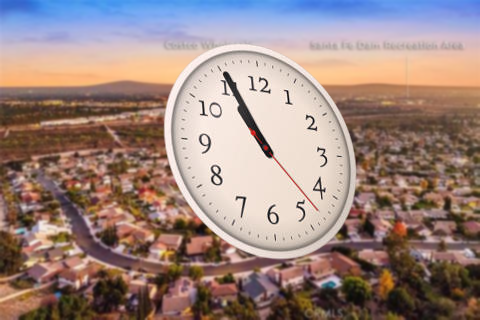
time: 10:55:23
